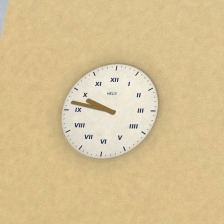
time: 9:47
